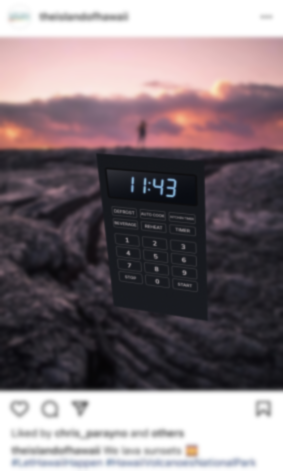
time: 11:43
